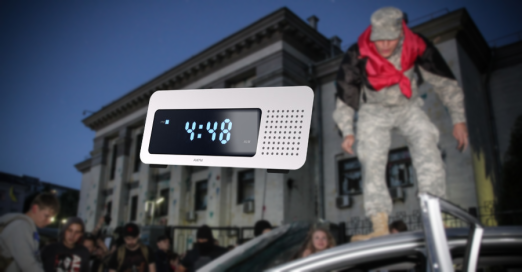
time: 4:48
